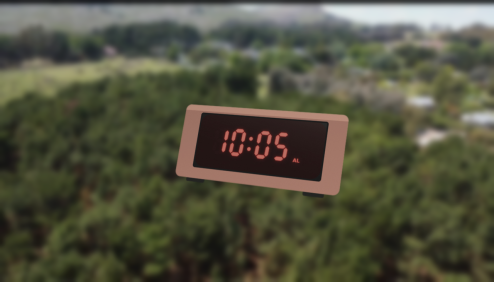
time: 10:05
